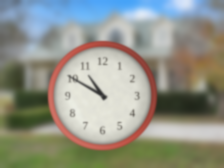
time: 10:50
